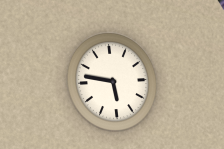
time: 5:47
